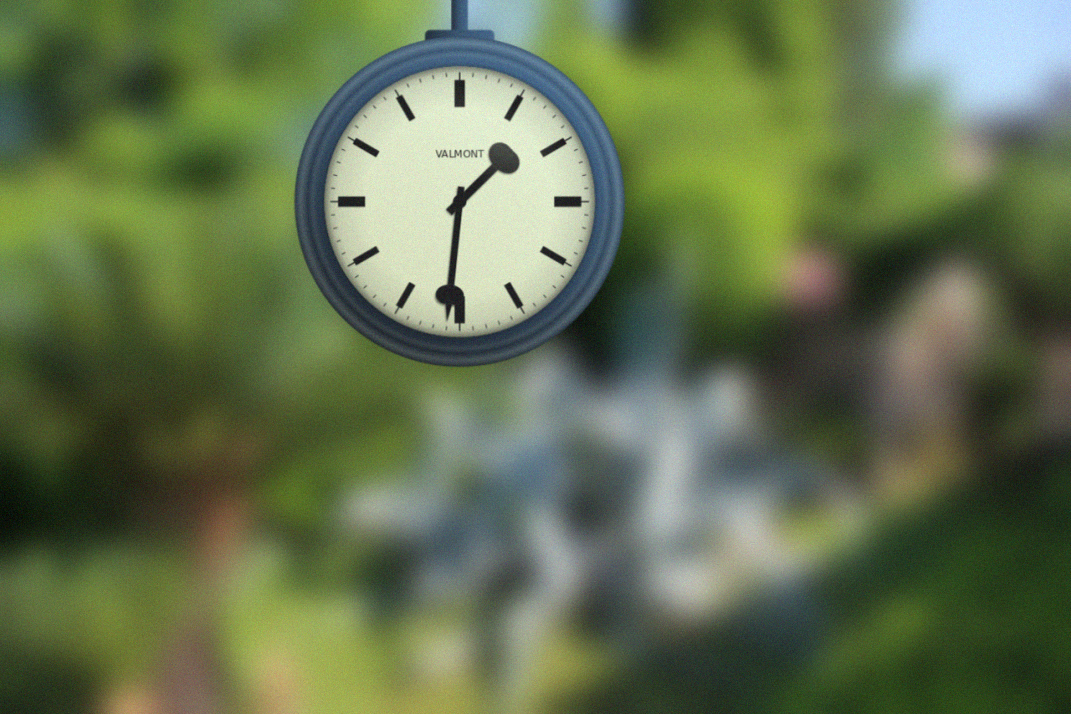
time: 1:31
